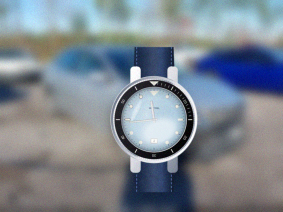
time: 11:44
